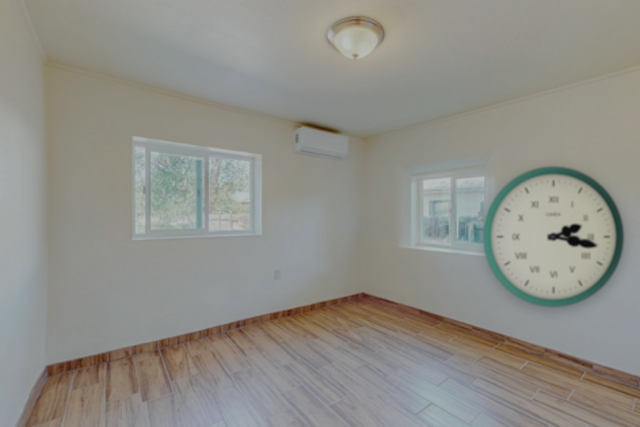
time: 2:17
